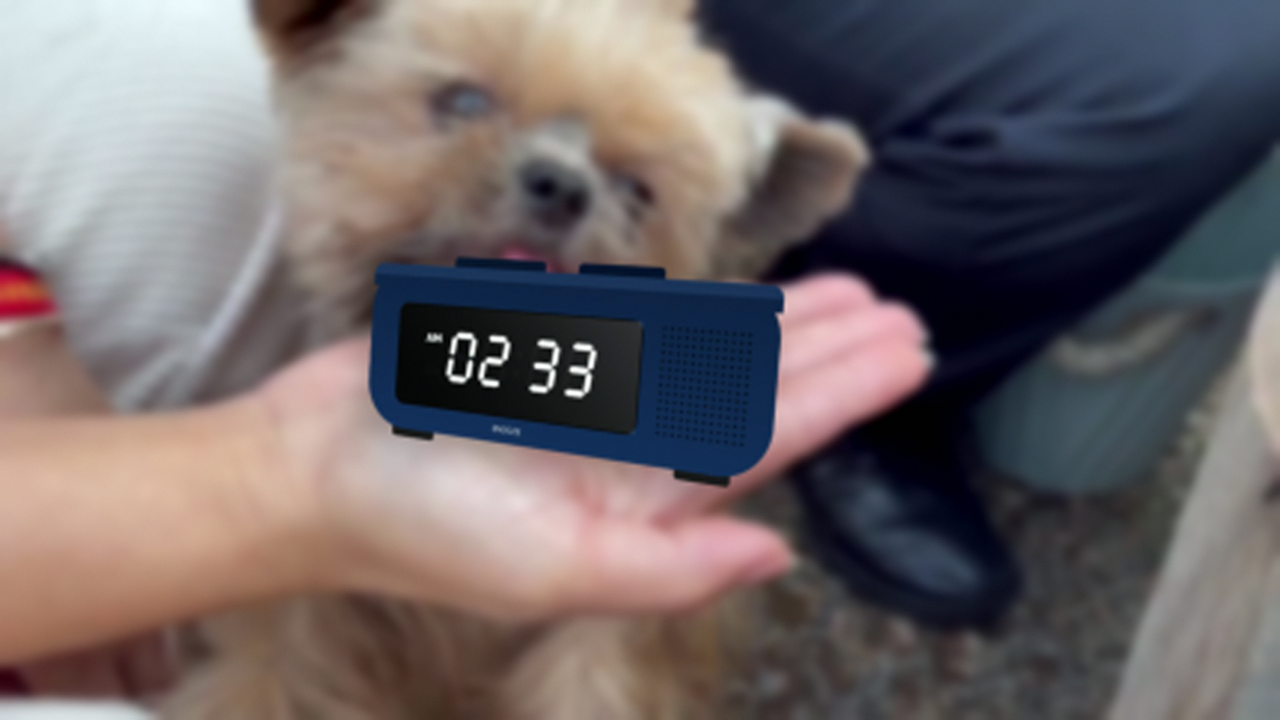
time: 2:33
